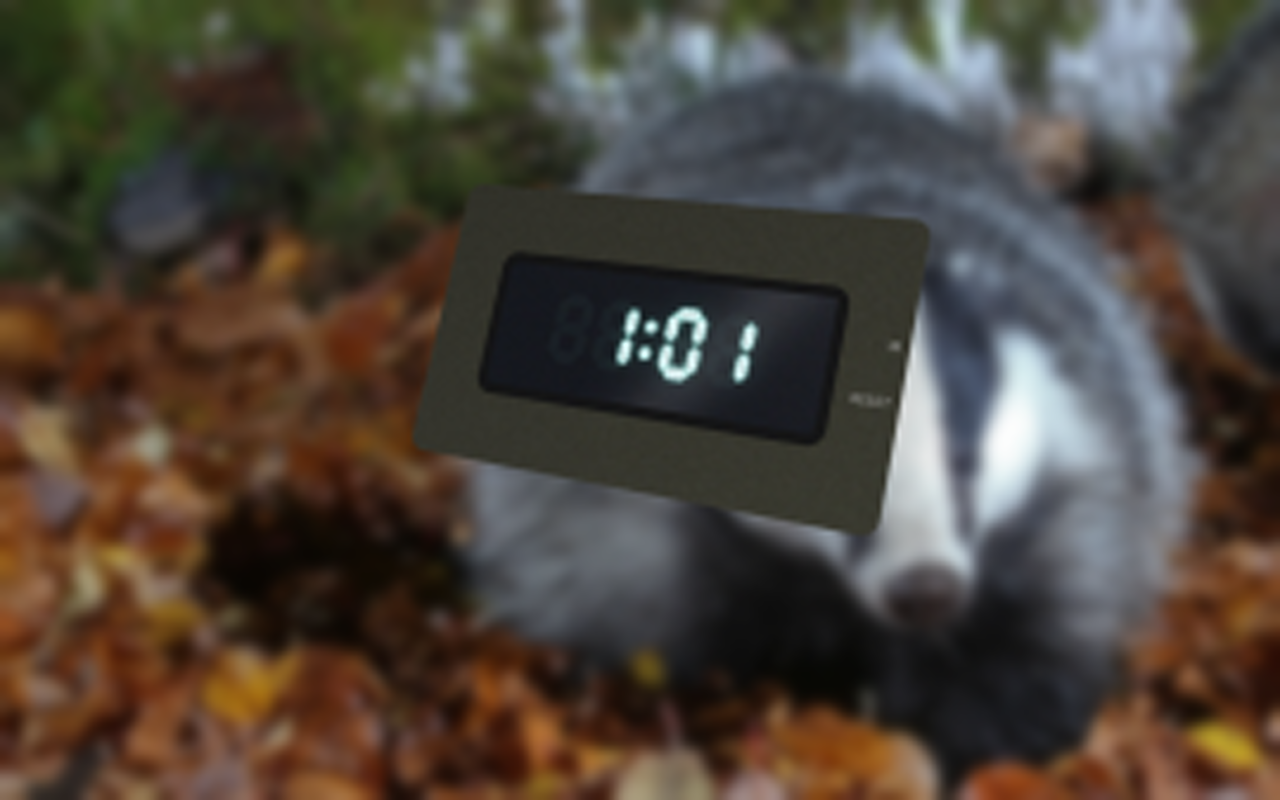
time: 1:01
